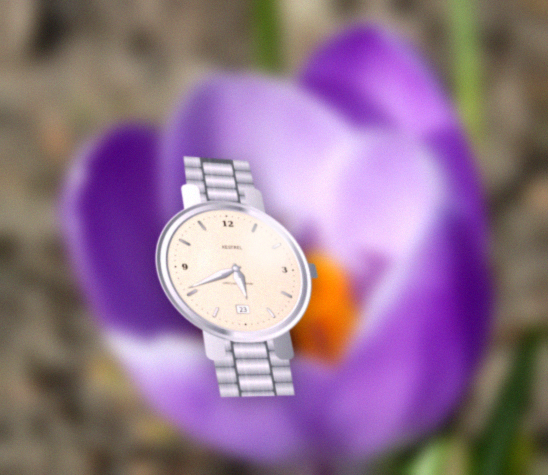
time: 5:41
